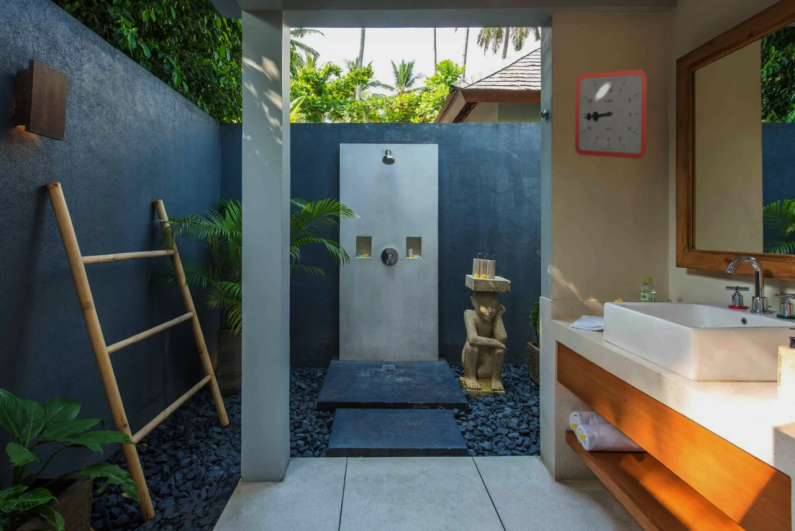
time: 8:44
